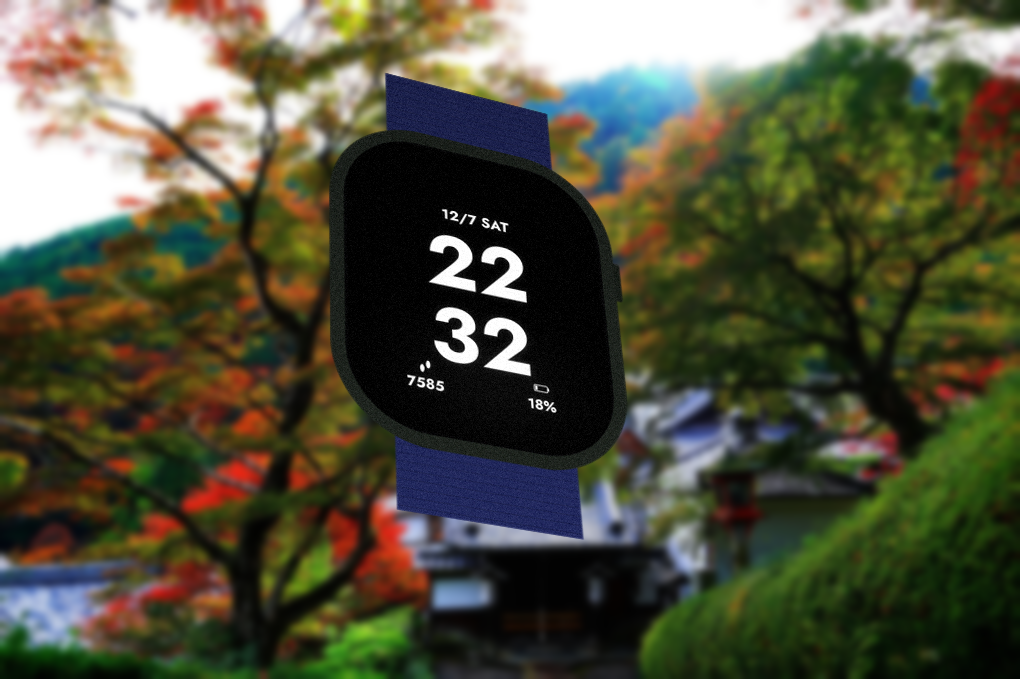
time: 22:32
